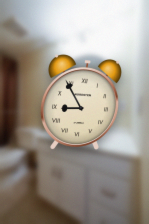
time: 8:54
